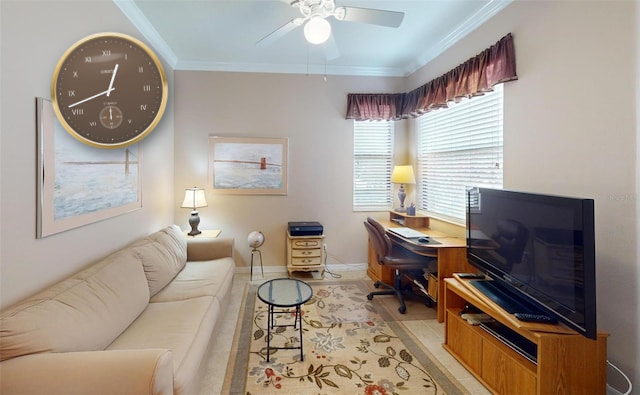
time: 12:42
